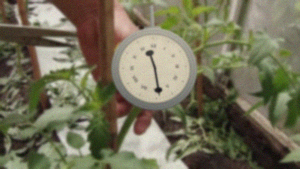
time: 11:29
